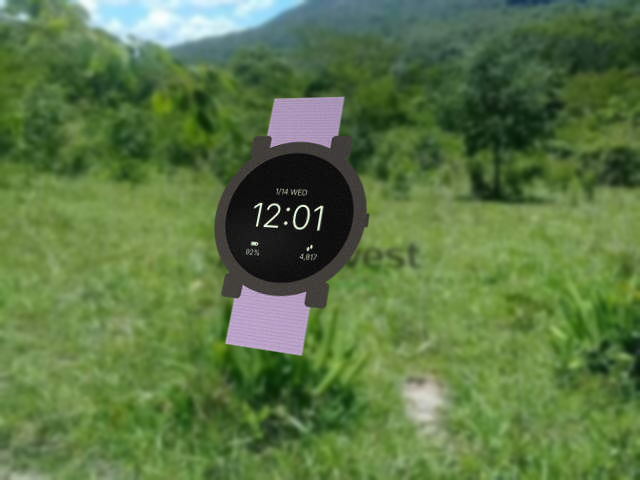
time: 12:01
